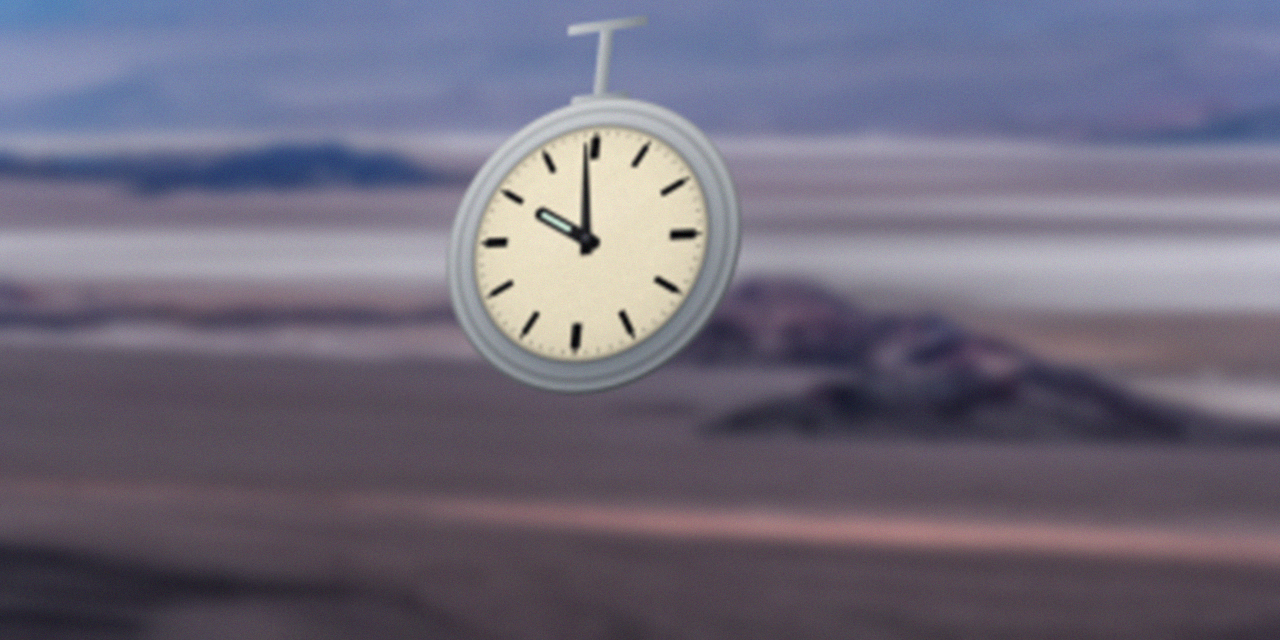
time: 9:59
